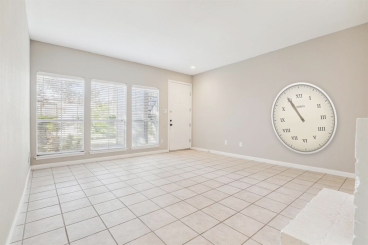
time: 10:55
